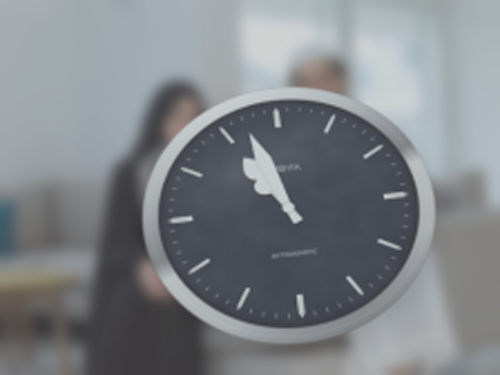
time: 10:57
